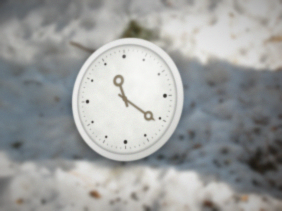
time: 11:21
